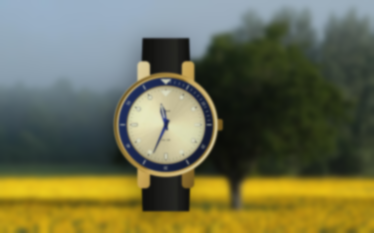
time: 11:34
